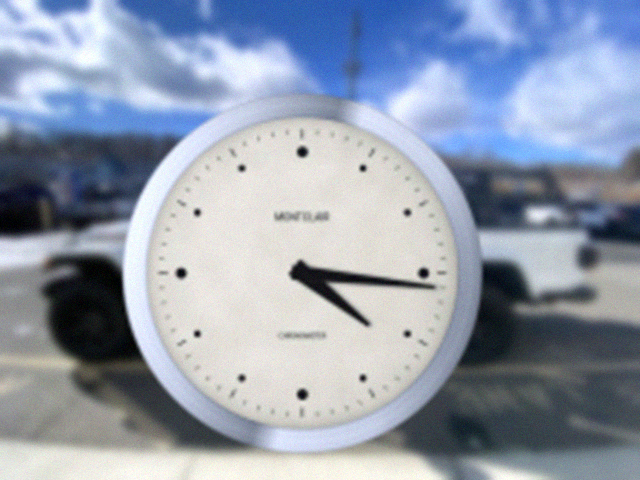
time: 4:16
